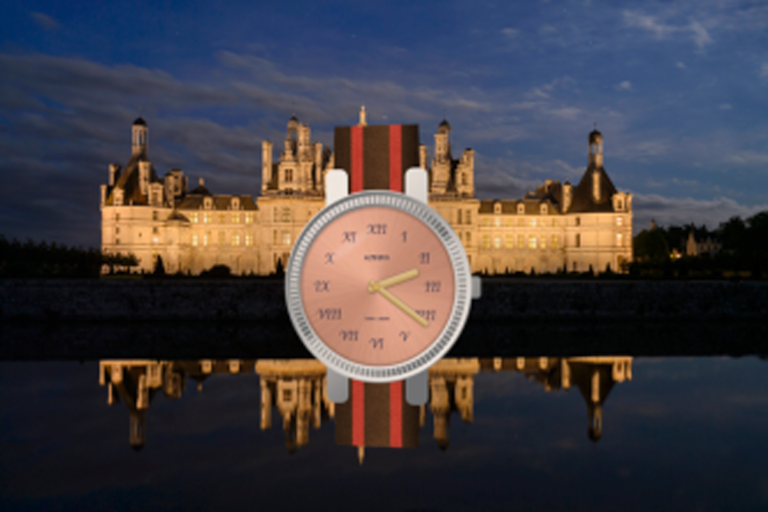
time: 2:21
